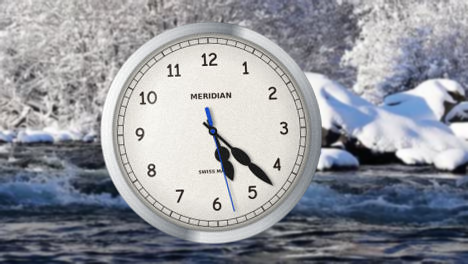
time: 5:22:28
